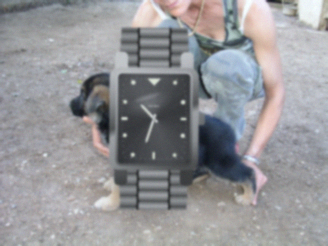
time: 10:33
